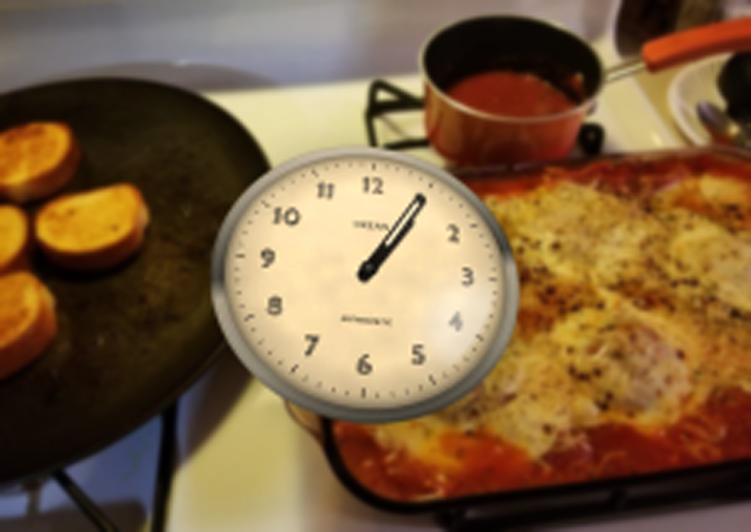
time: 1:05
